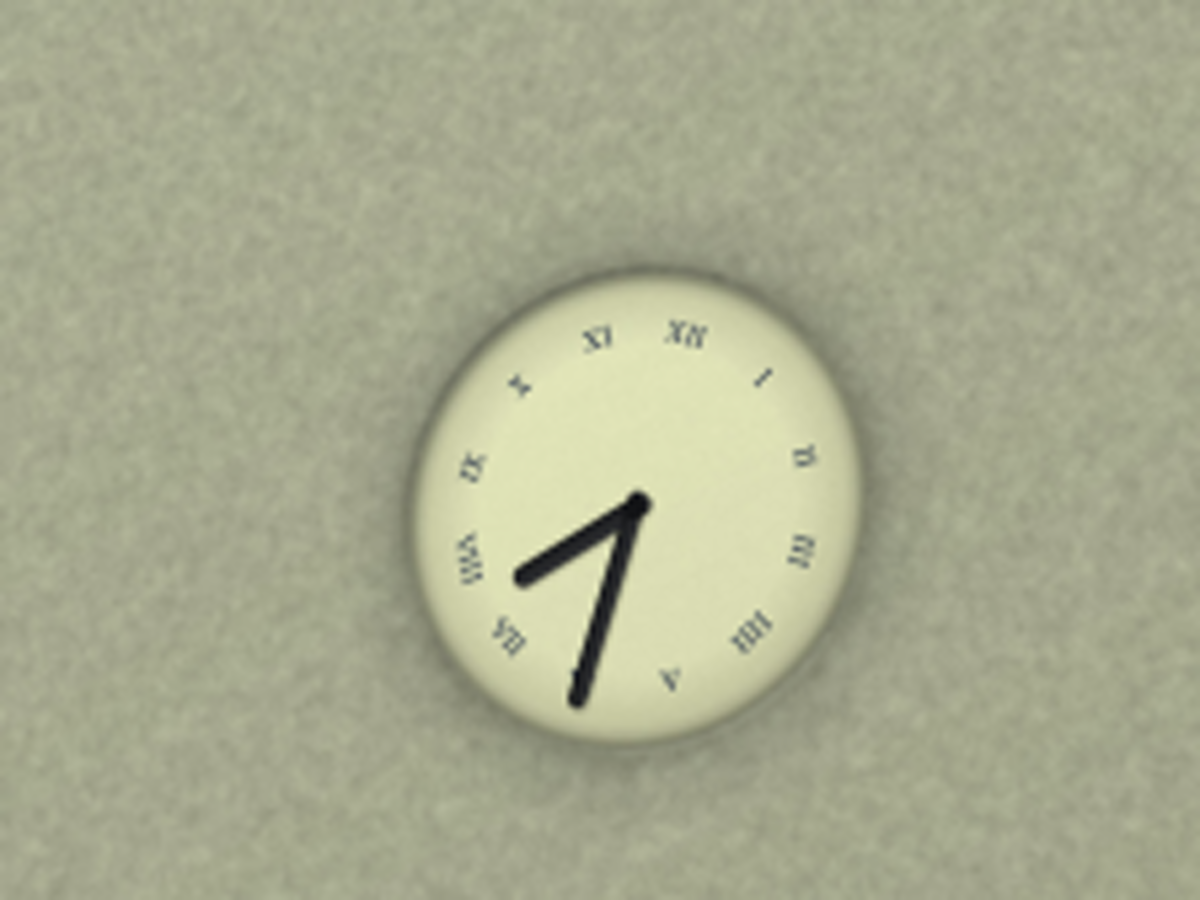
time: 7:30
